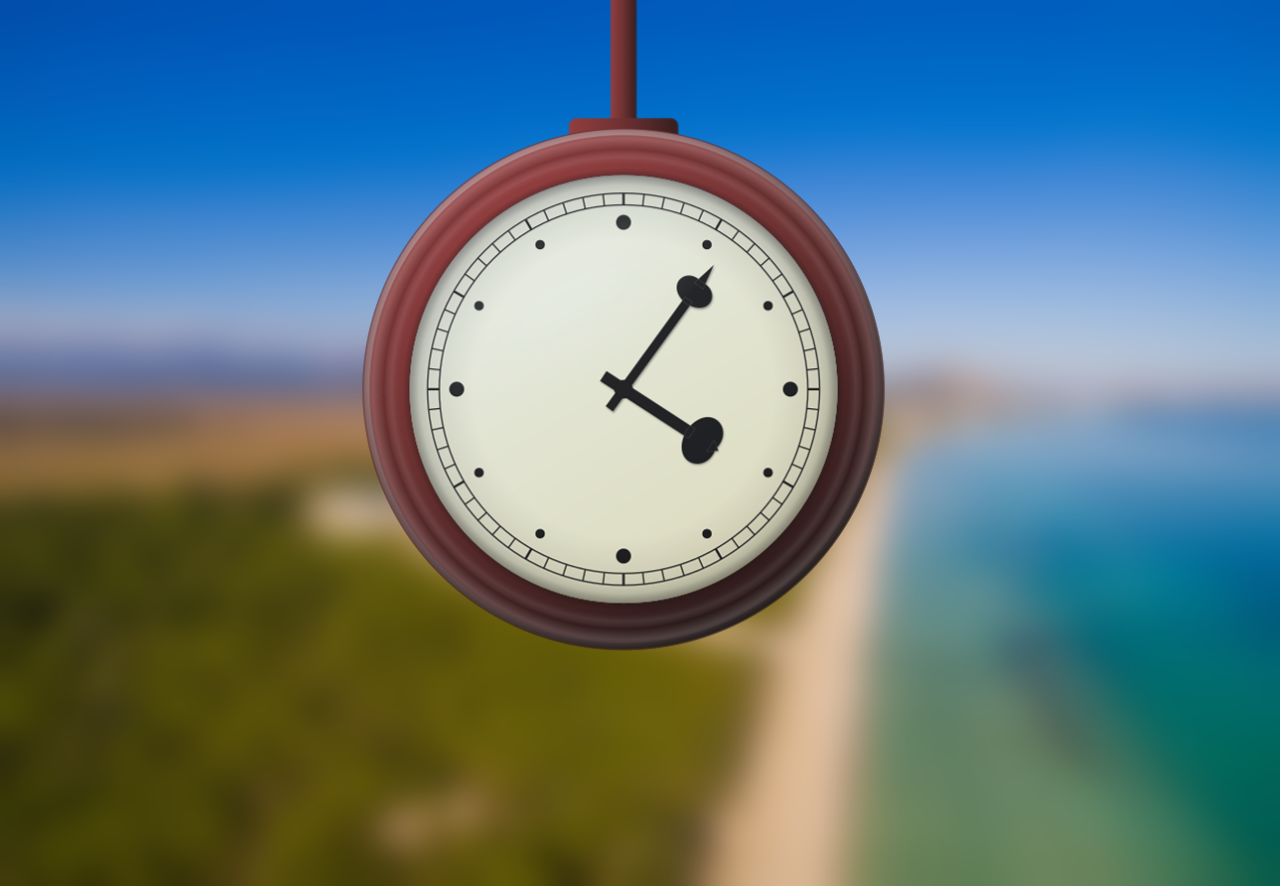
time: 4:06
